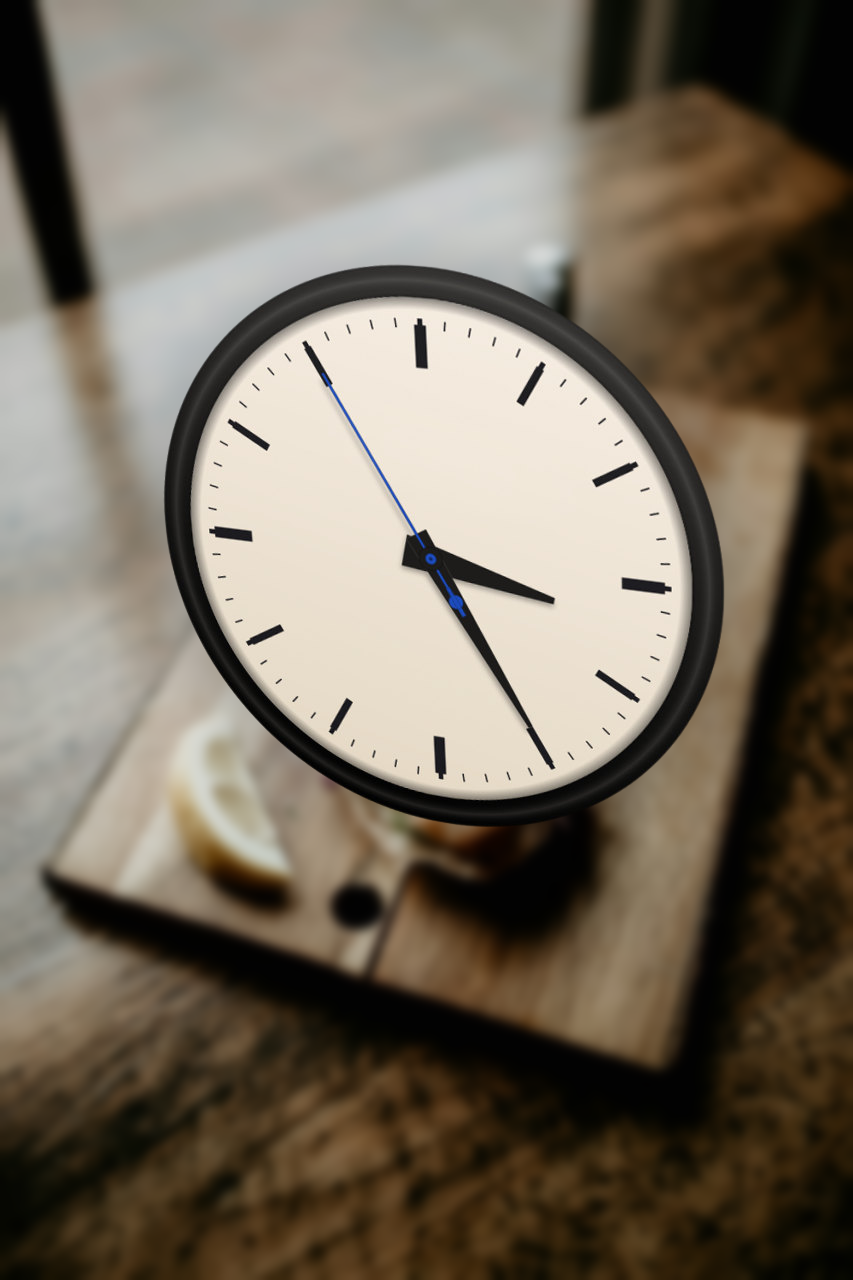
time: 3:24:55
